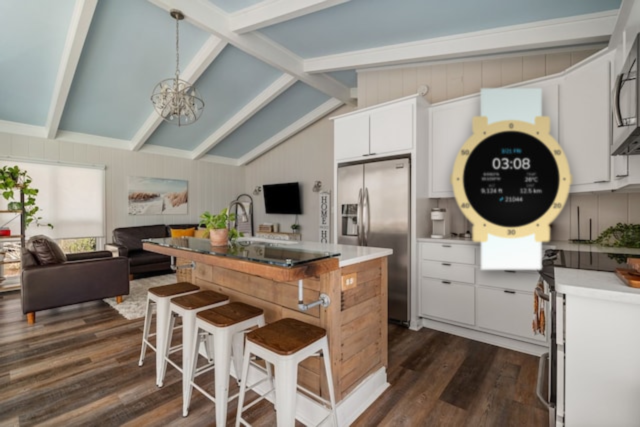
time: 3:08
